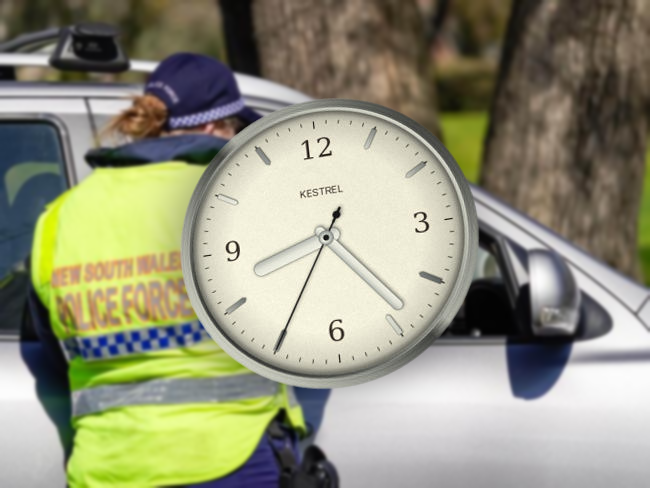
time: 8:23:35
